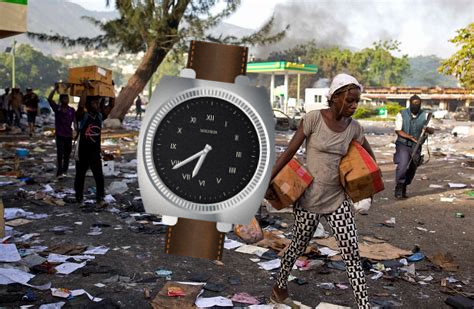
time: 6:39
